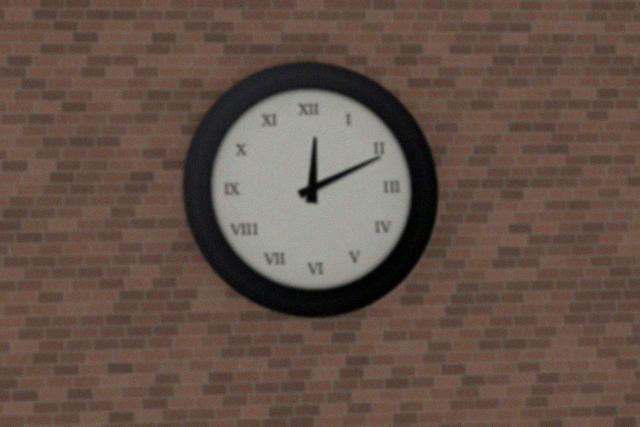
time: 12:11
